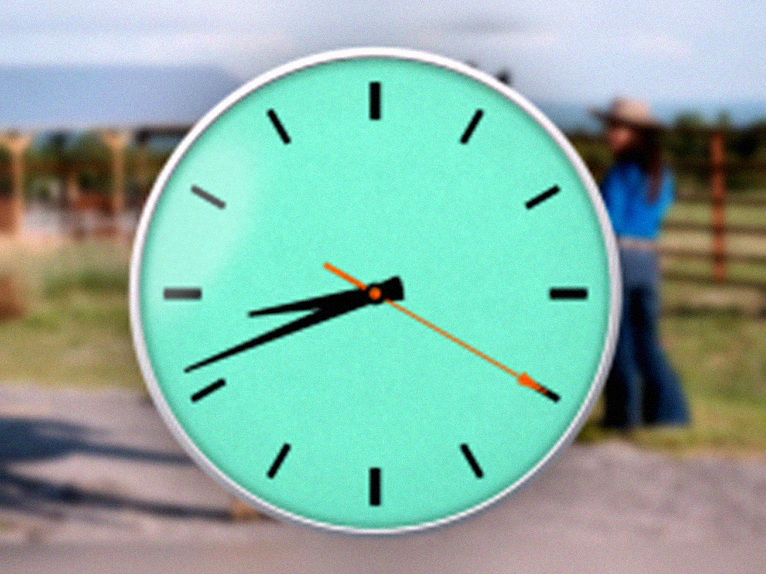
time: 8:41:20
